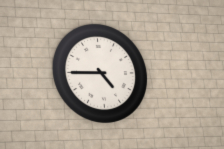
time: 4:45
